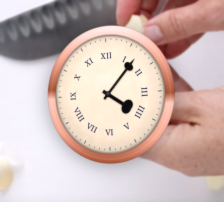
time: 4:07
